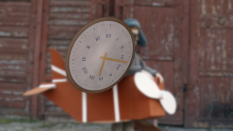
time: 6:17
